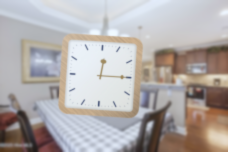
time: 12:15
